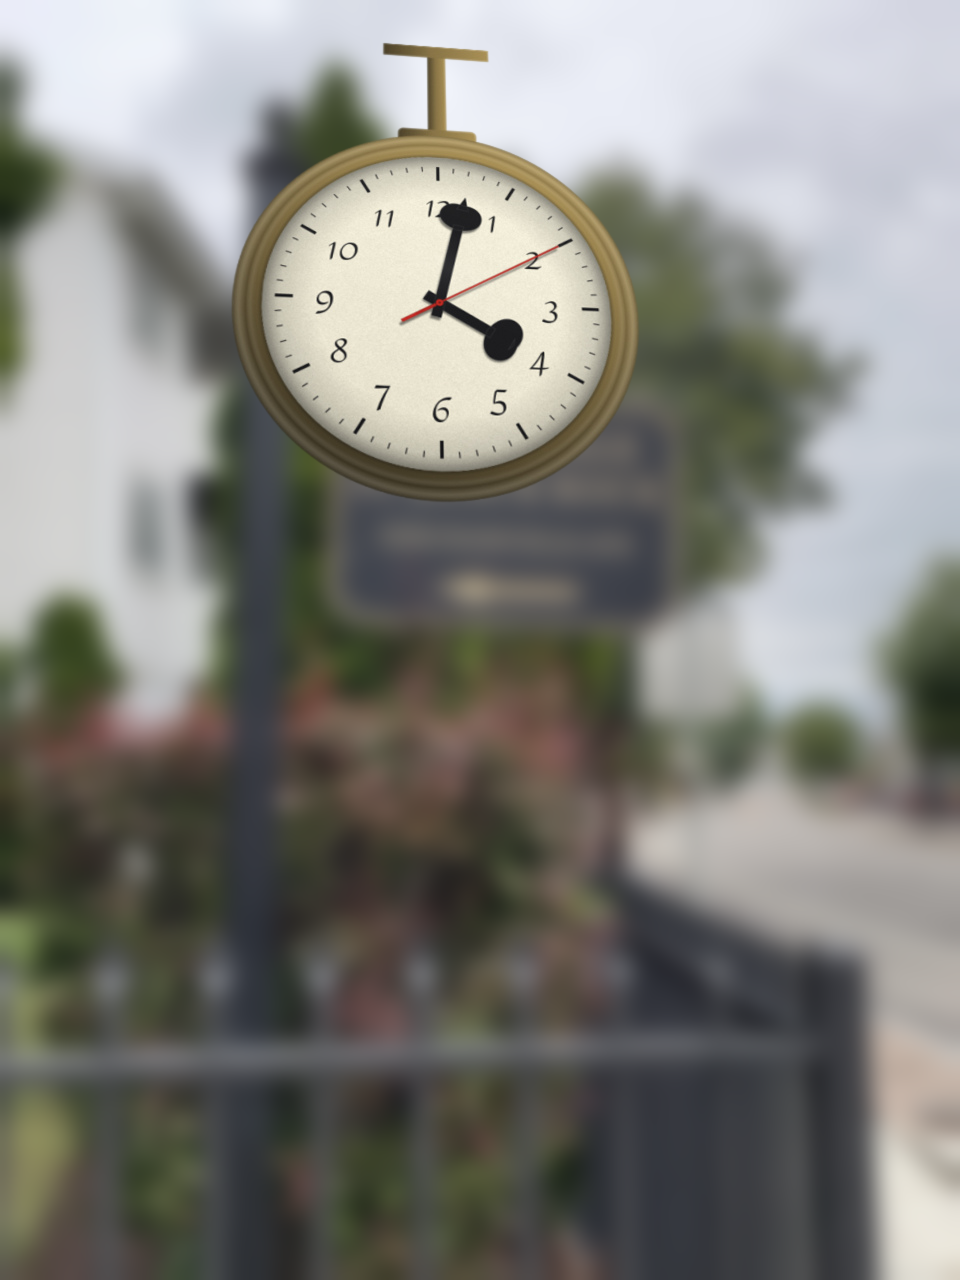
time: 4:02:10
